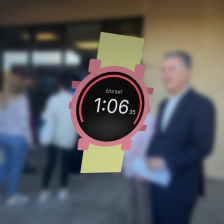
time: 1:06
